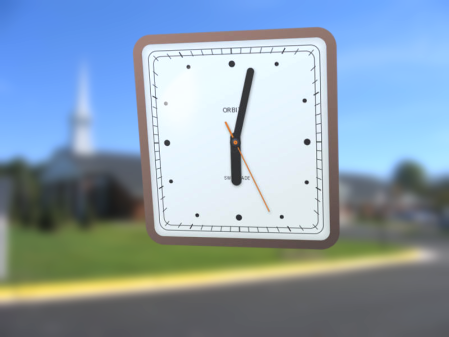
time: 6:02:26
